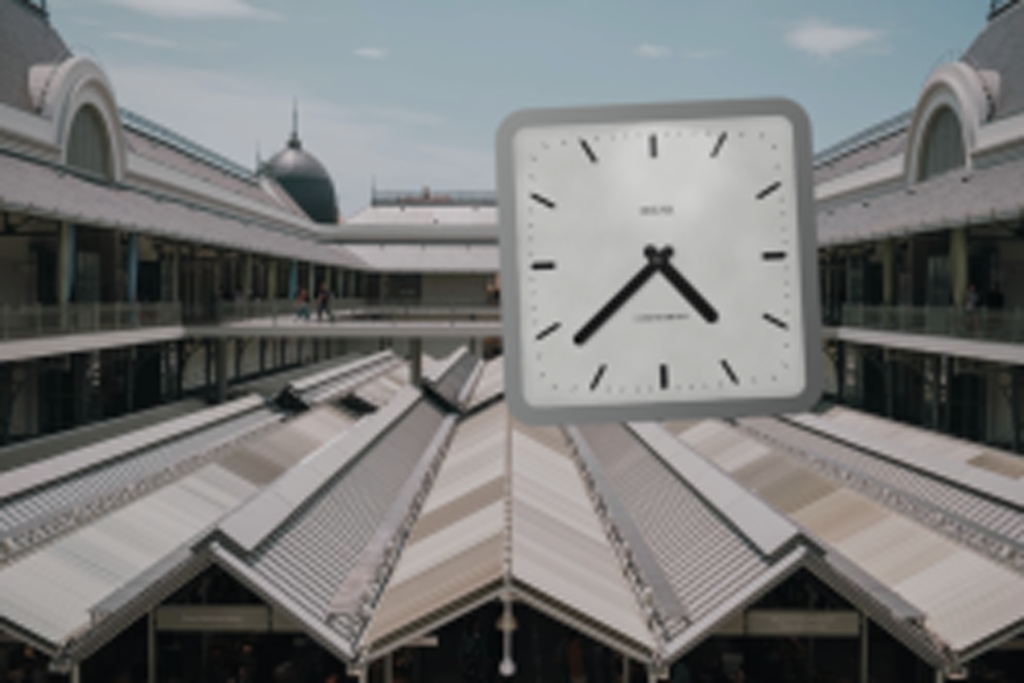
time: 4:38
